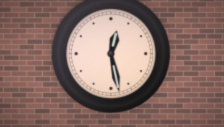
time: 12:28
